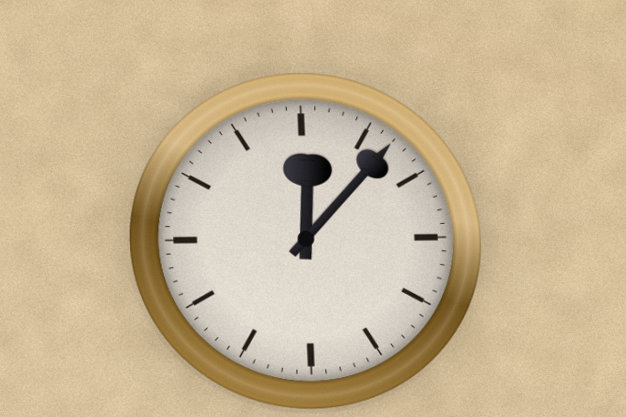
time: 12:07
